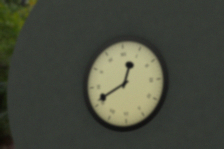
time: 12:41
